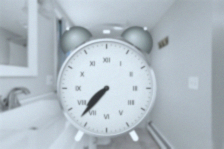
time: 7:37
